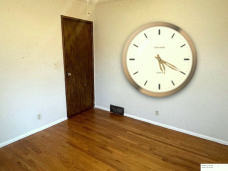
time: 5:20
